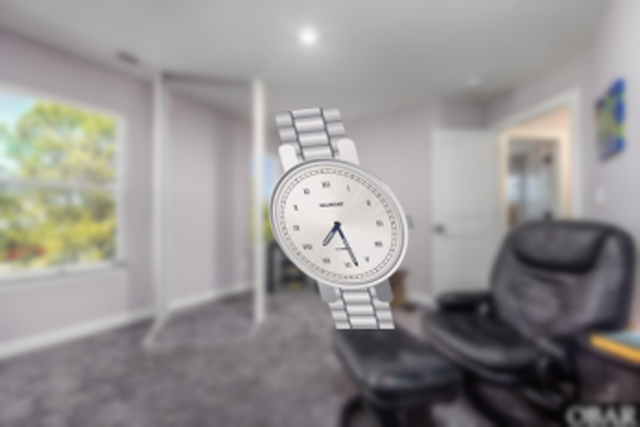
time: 7:28
